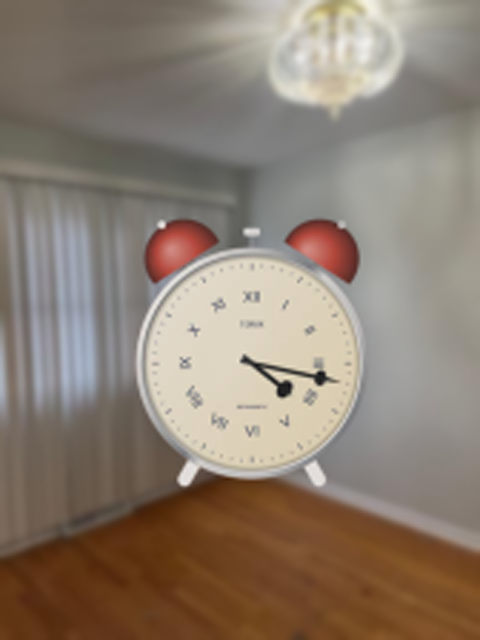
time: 4:17
